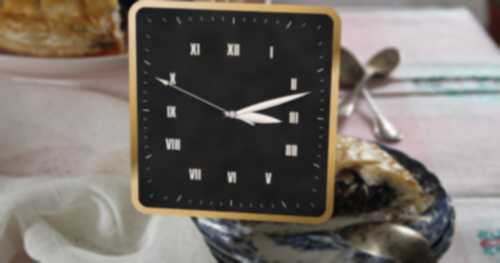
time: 3:11:49
